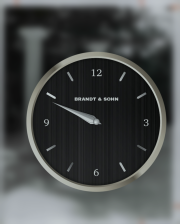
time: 9:49
